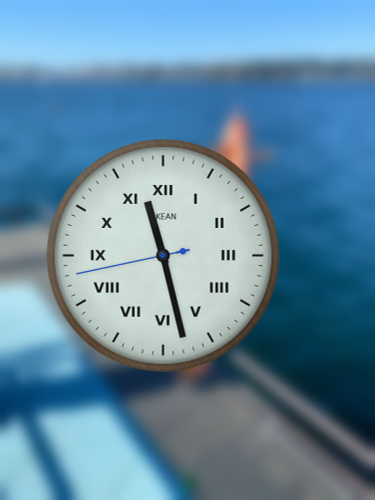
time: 11:27:43
